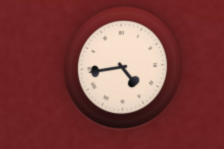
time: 4:44
